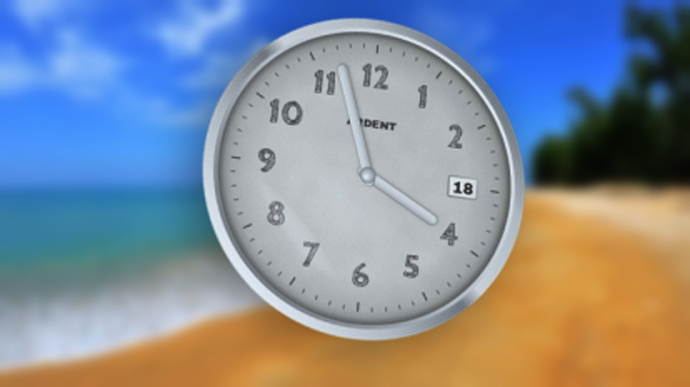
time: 3:57
